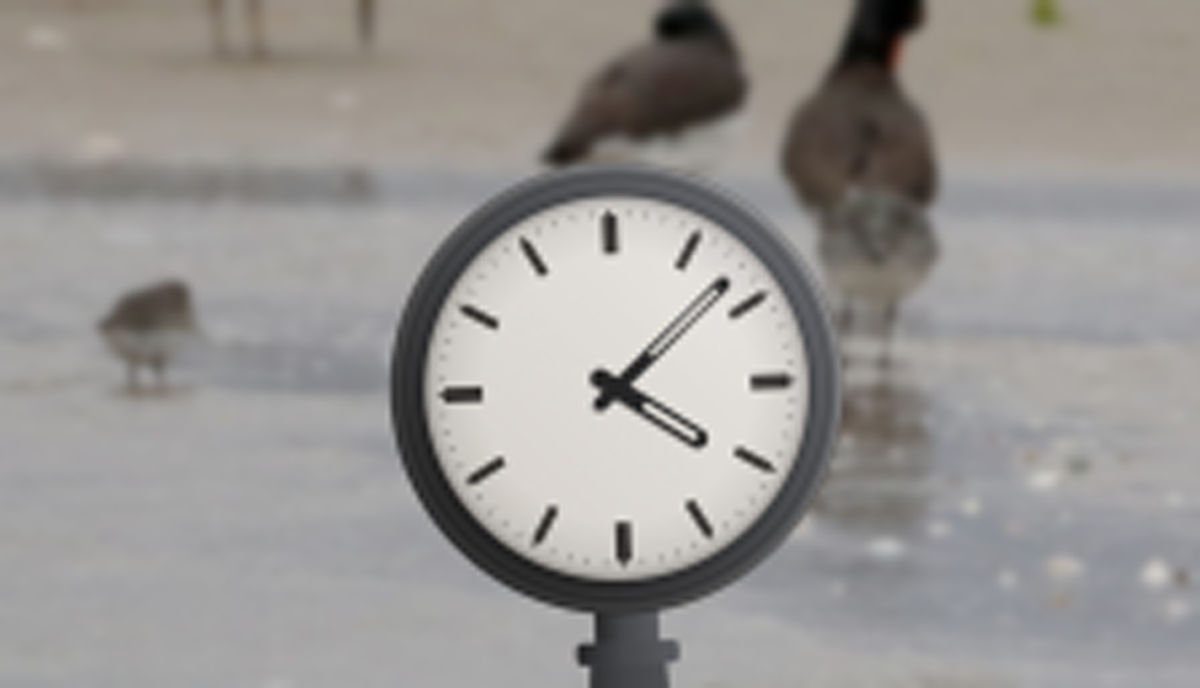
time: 4:08
